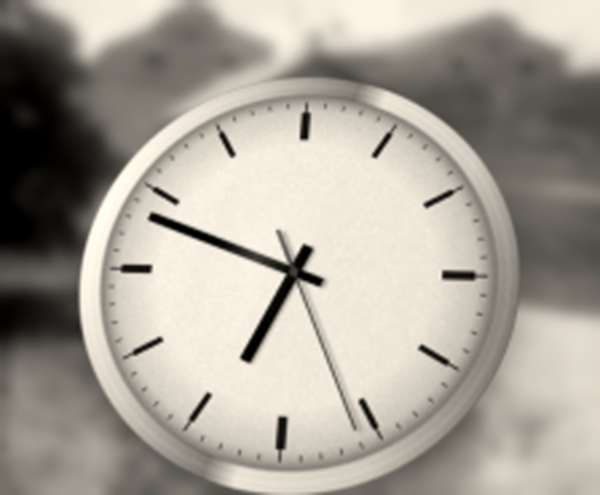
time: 6:48:26
